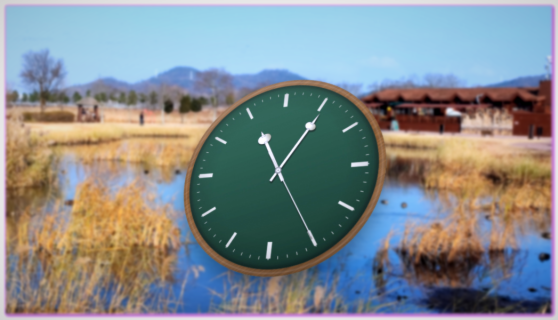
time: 11:05:25
